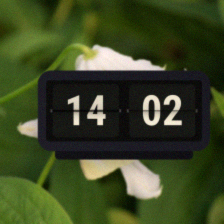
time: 14:02
